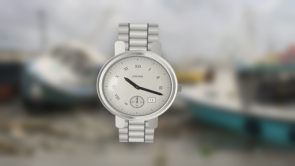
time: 10:18
